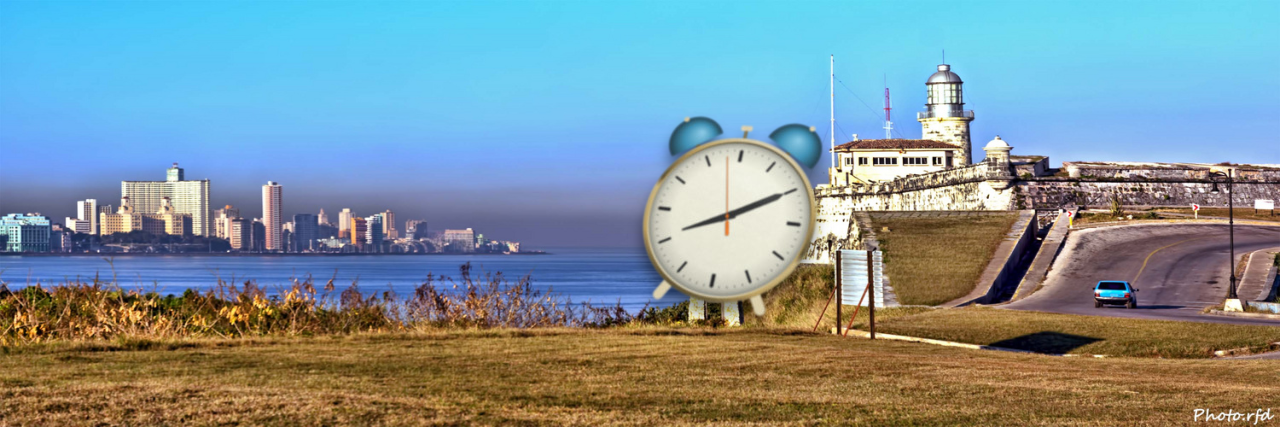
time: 8:09:58
